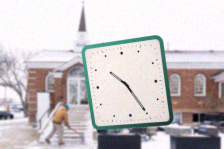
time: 10:25
